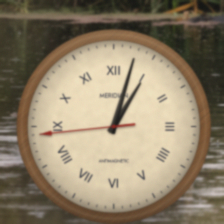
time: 1:02:44
